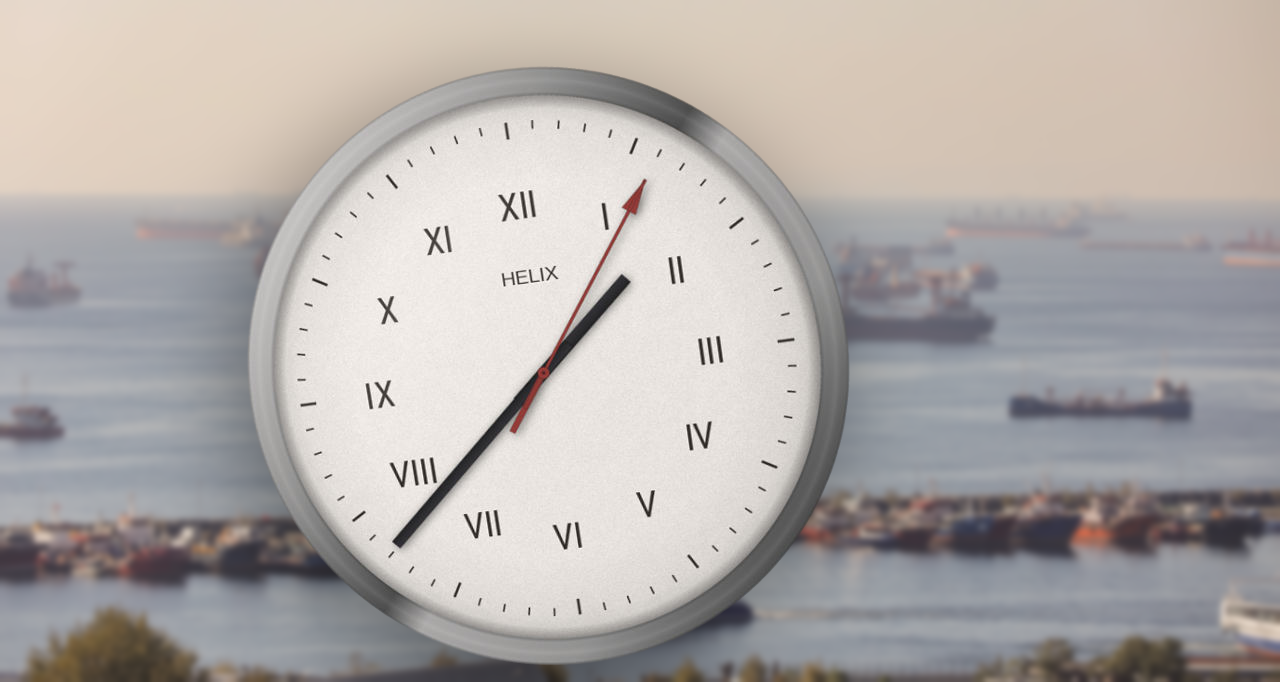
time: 1:38:06
